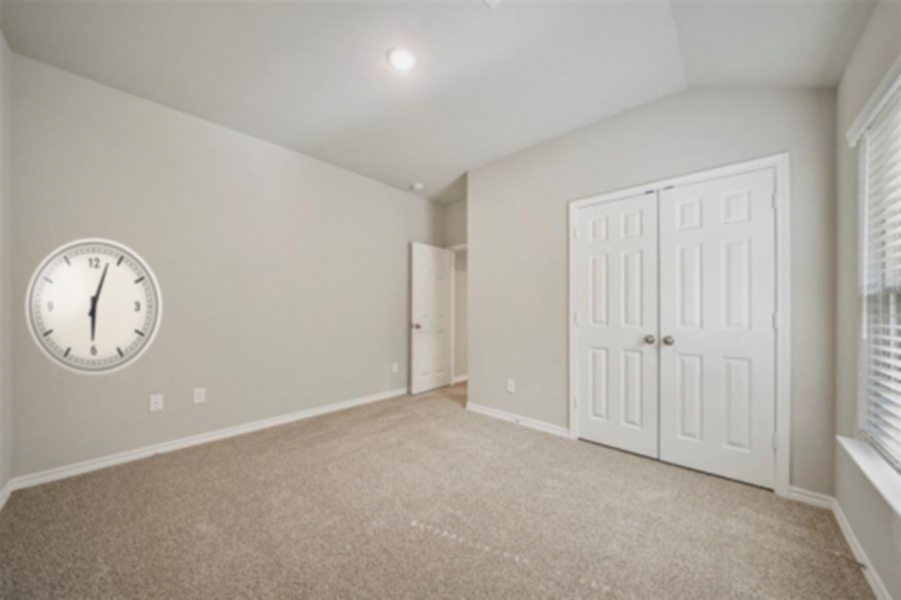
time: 6:03
